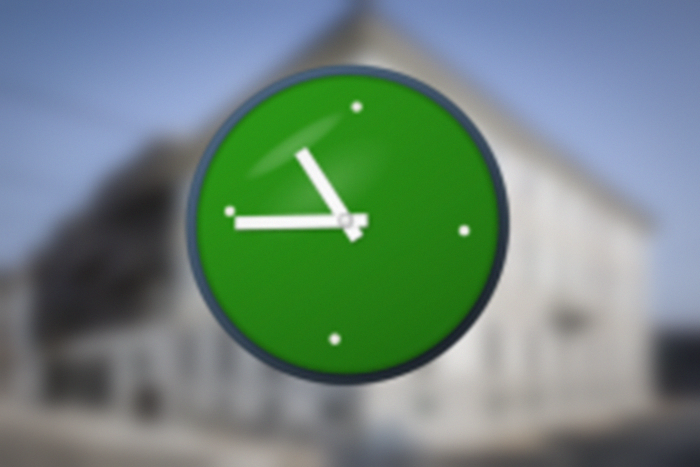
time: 10:44
